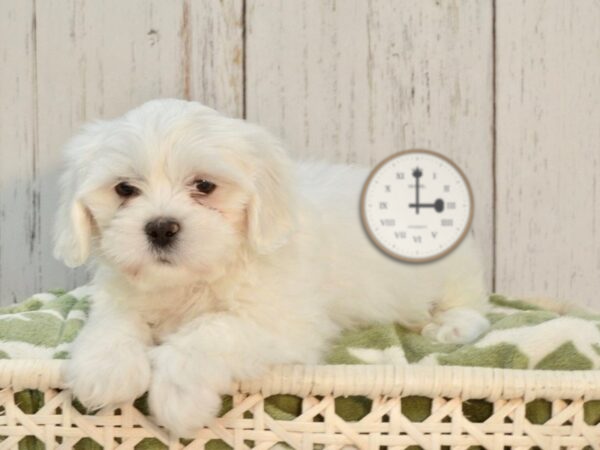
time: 3:00
